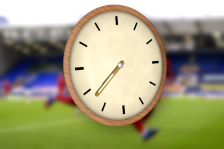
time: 7:38
